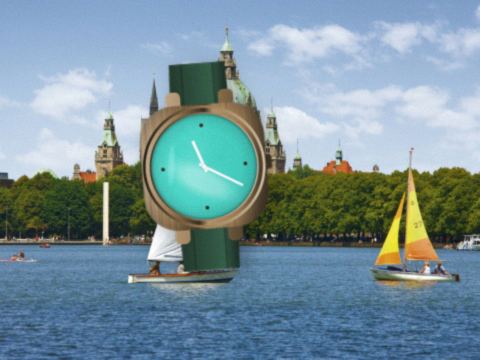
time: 11:20
